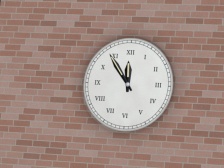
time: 11:54
